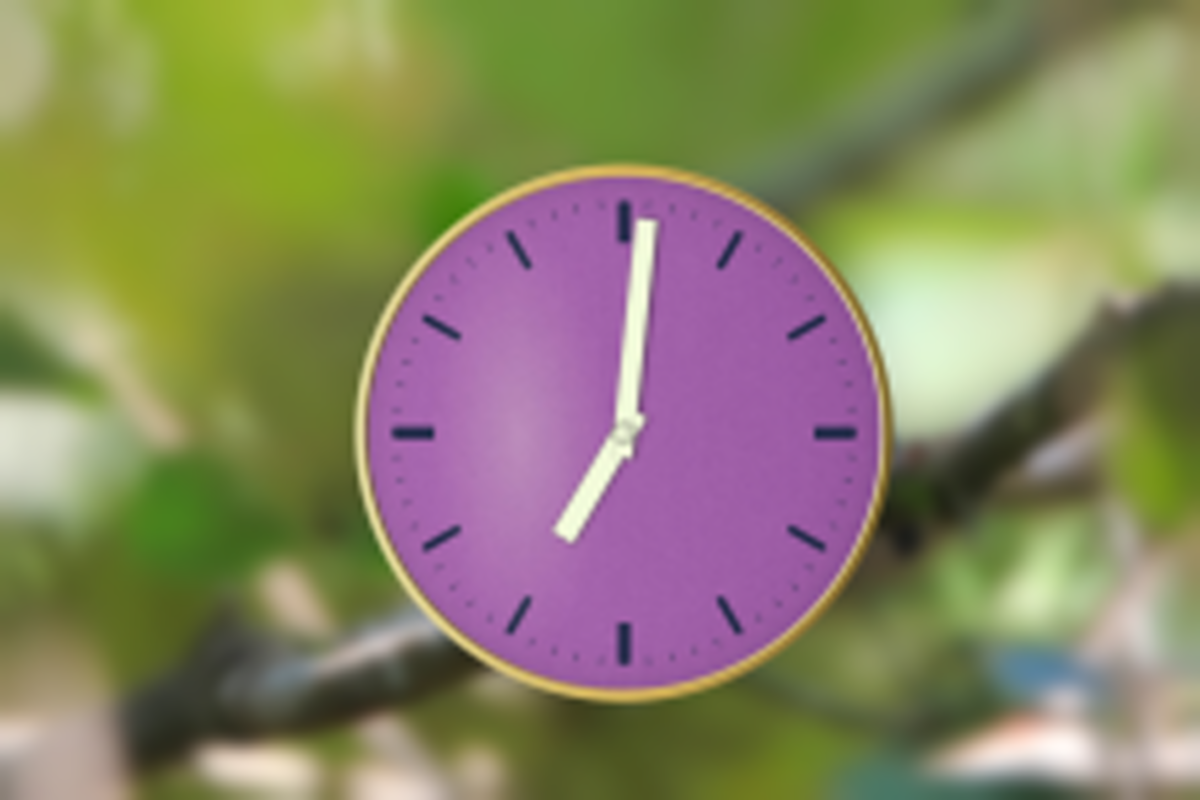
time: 7:01
